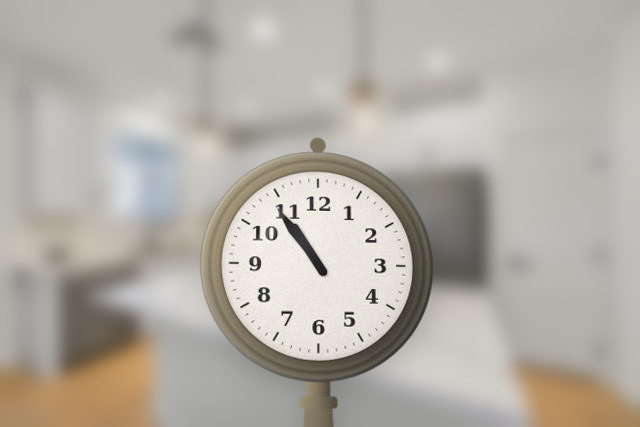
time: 10:54
